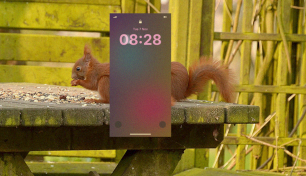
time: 8:28
